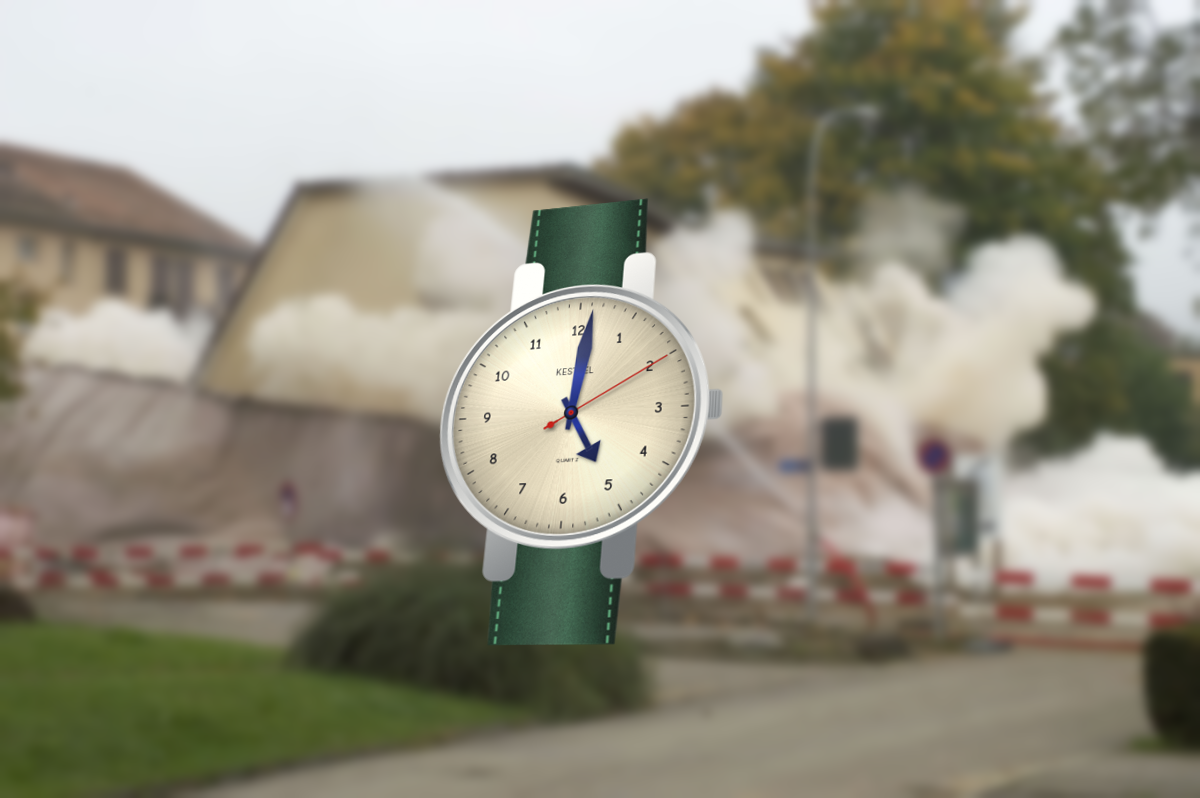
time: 5:01:10
